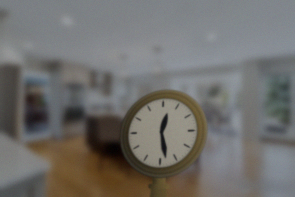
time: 12:28
